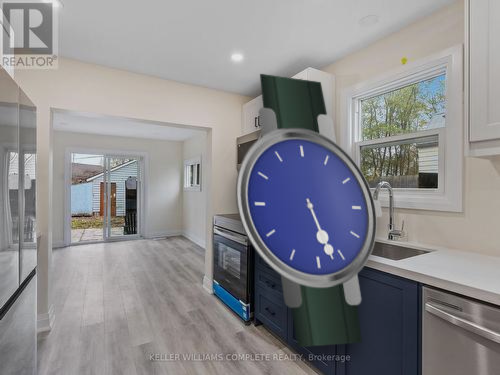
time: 5:27
